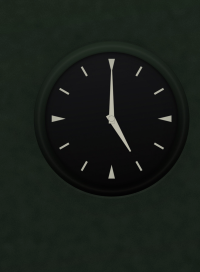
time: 5:00
